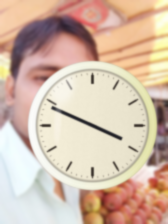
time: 3:49
